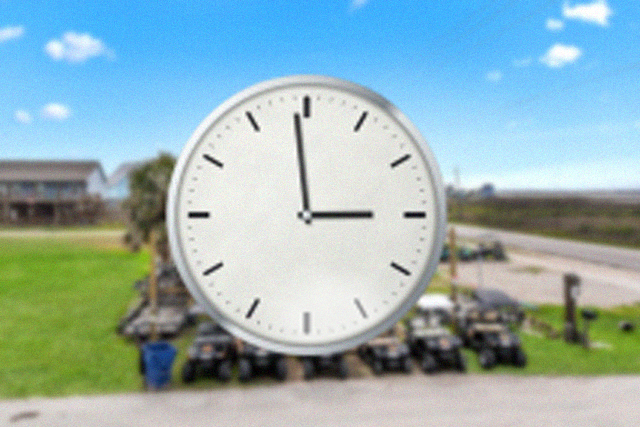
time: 2:59
